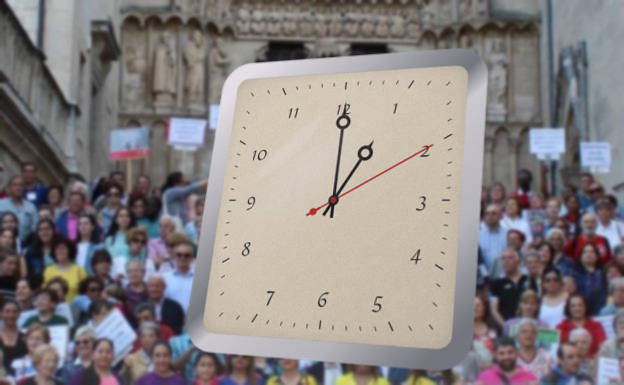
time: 1:00:10
